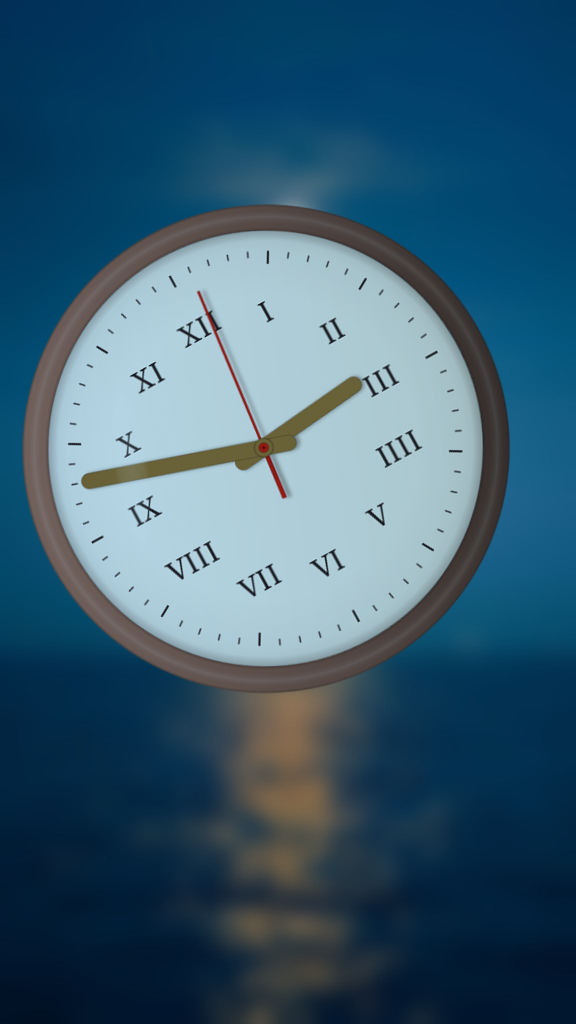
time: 2:48:01
